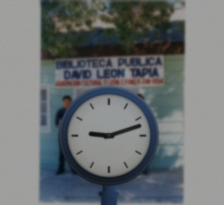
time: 9:12
